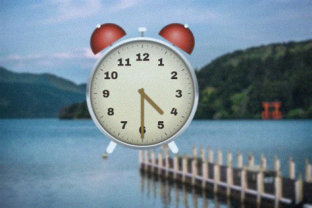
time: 4:30
